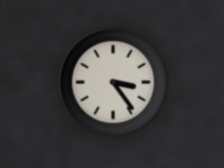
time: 3:24
